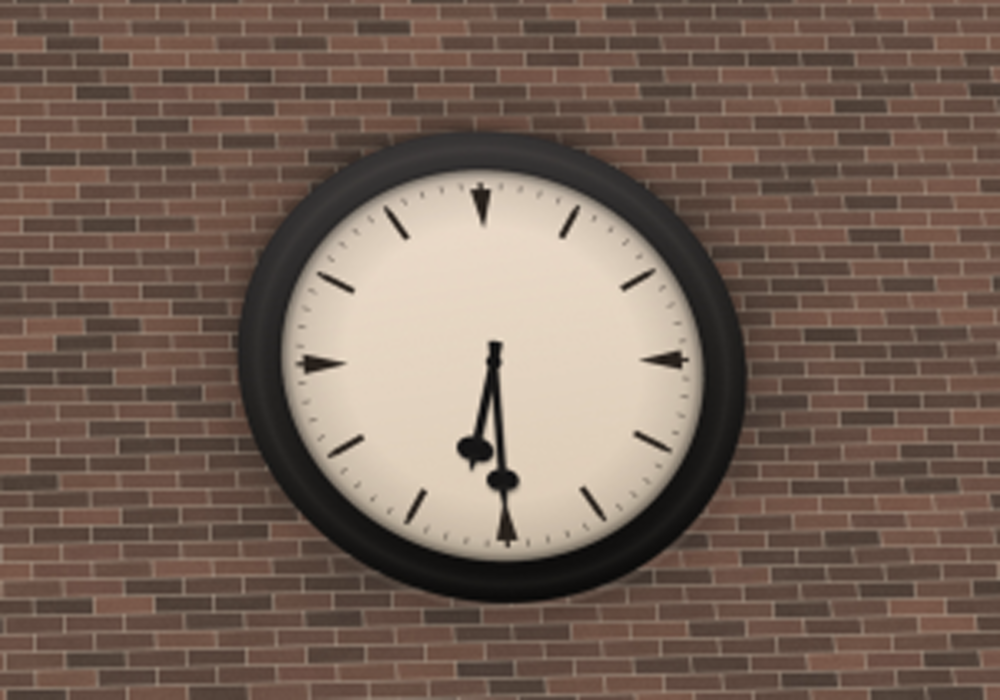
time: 6:30
